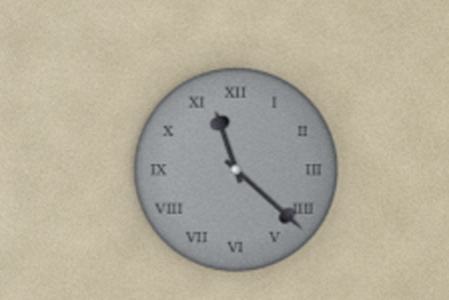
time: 11:22
